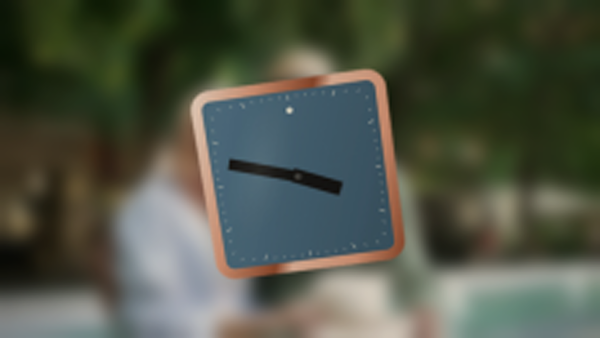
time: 3:48
